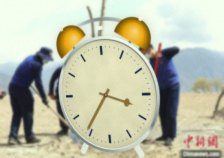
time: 3:36
